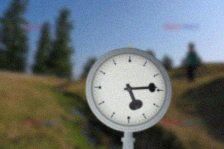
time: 5:14
